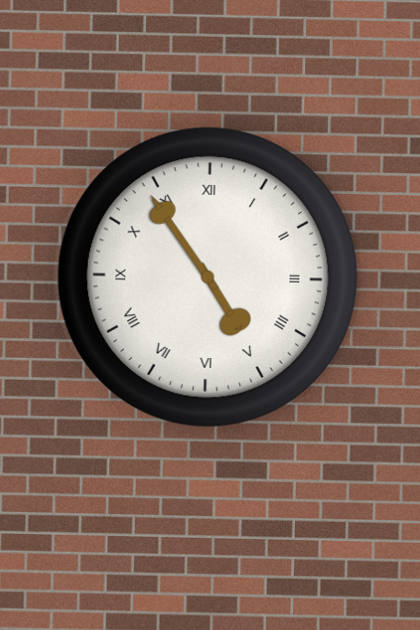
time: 4:54
